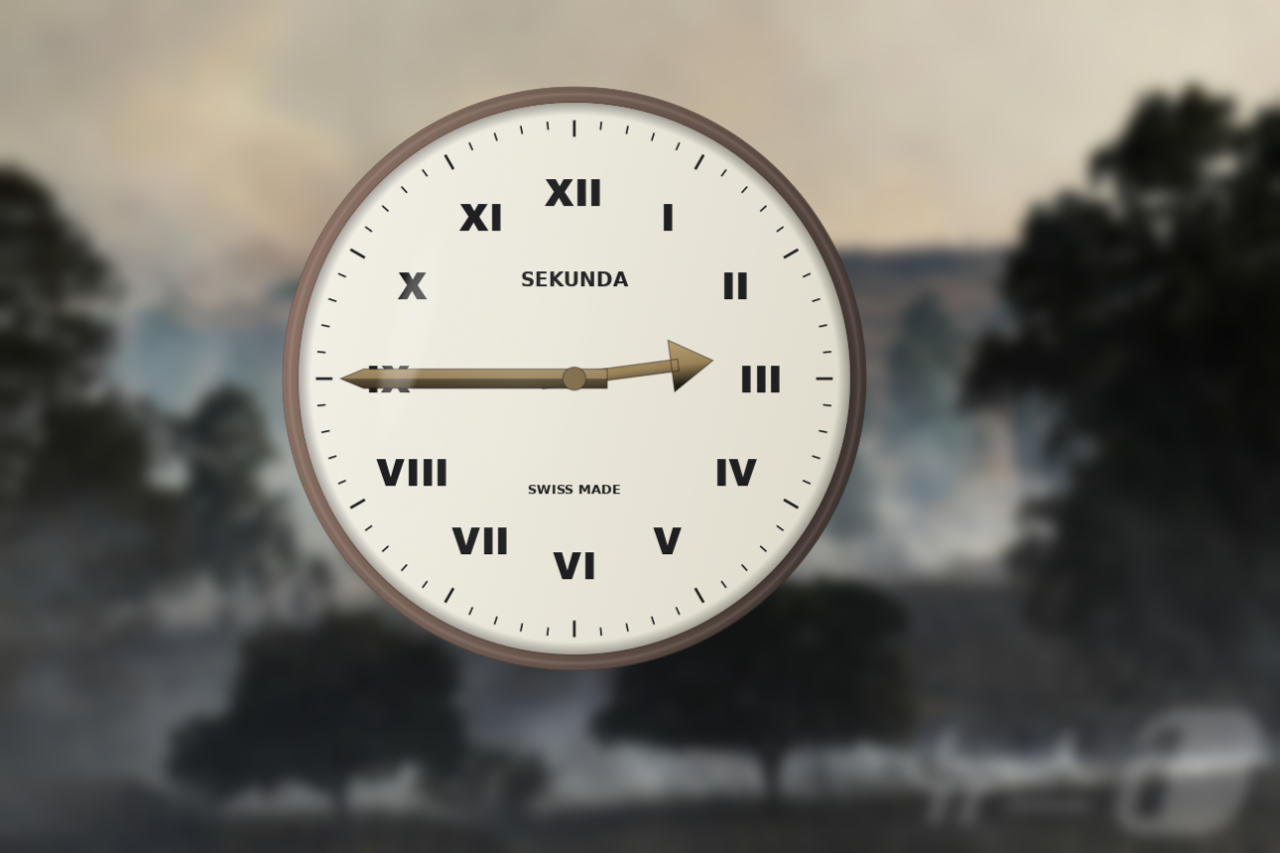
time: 2:45
